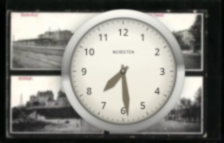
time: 7:29
